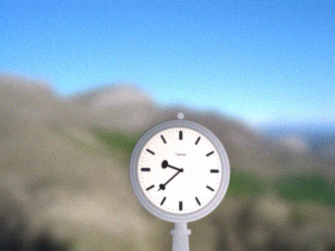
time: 9:38
